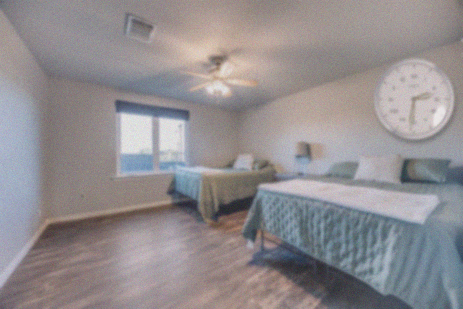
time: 2:31
